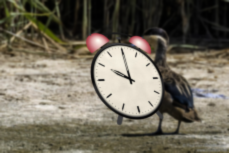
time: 10:00
